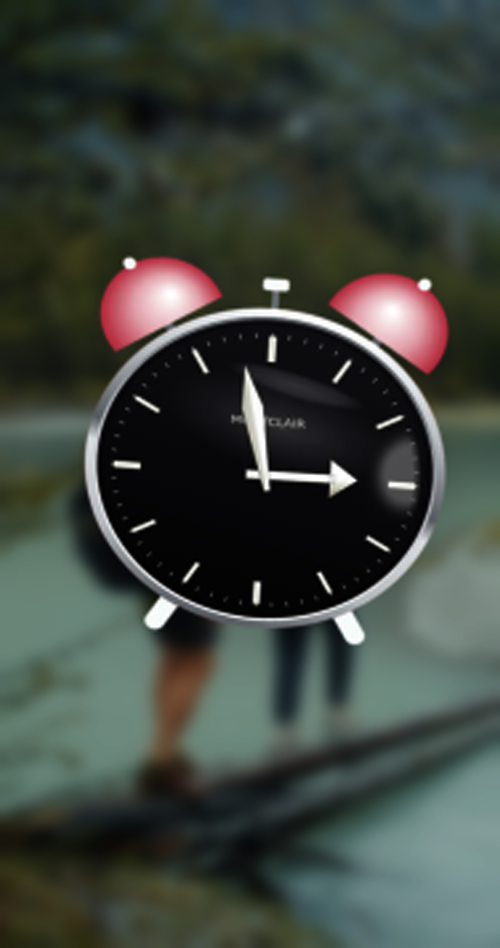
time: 2:58
